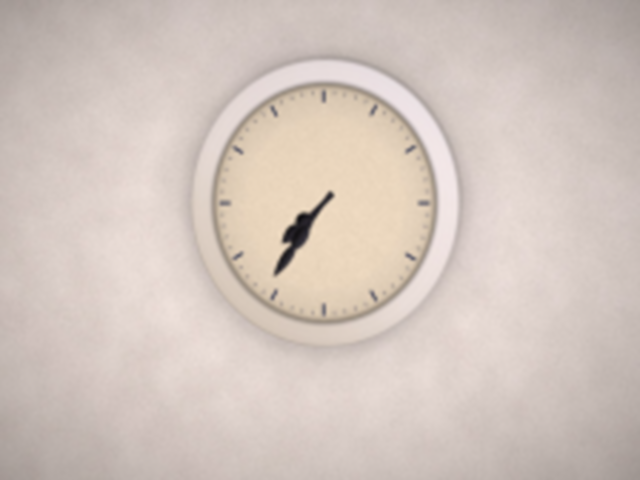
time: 7:36
